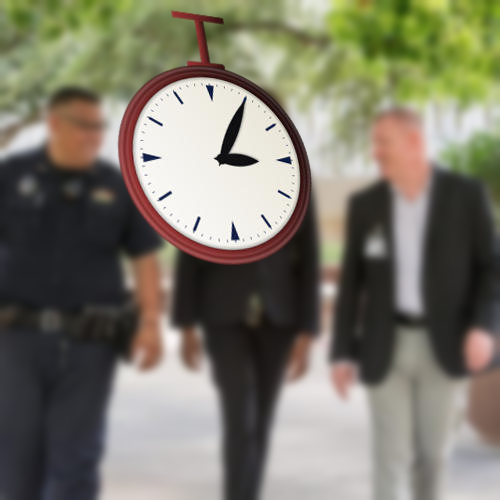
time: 3:05
